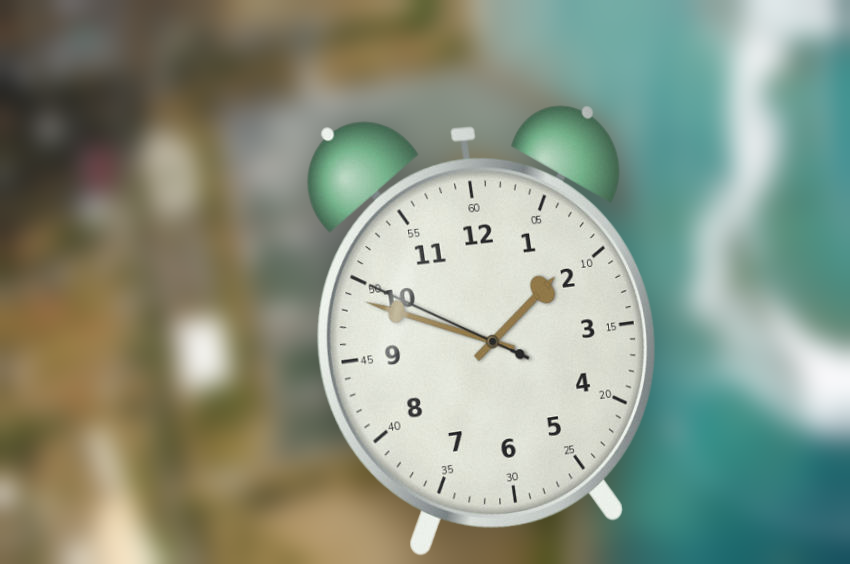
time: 1:48:50
